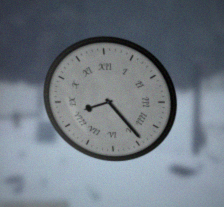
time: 8:24
